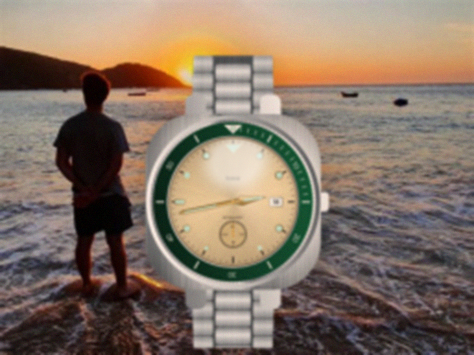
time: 2:43
